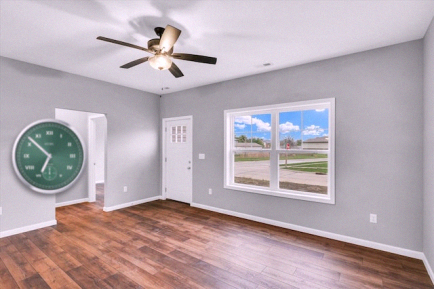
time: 6:52
